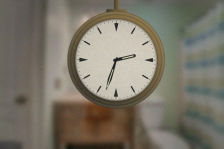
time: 2:33
